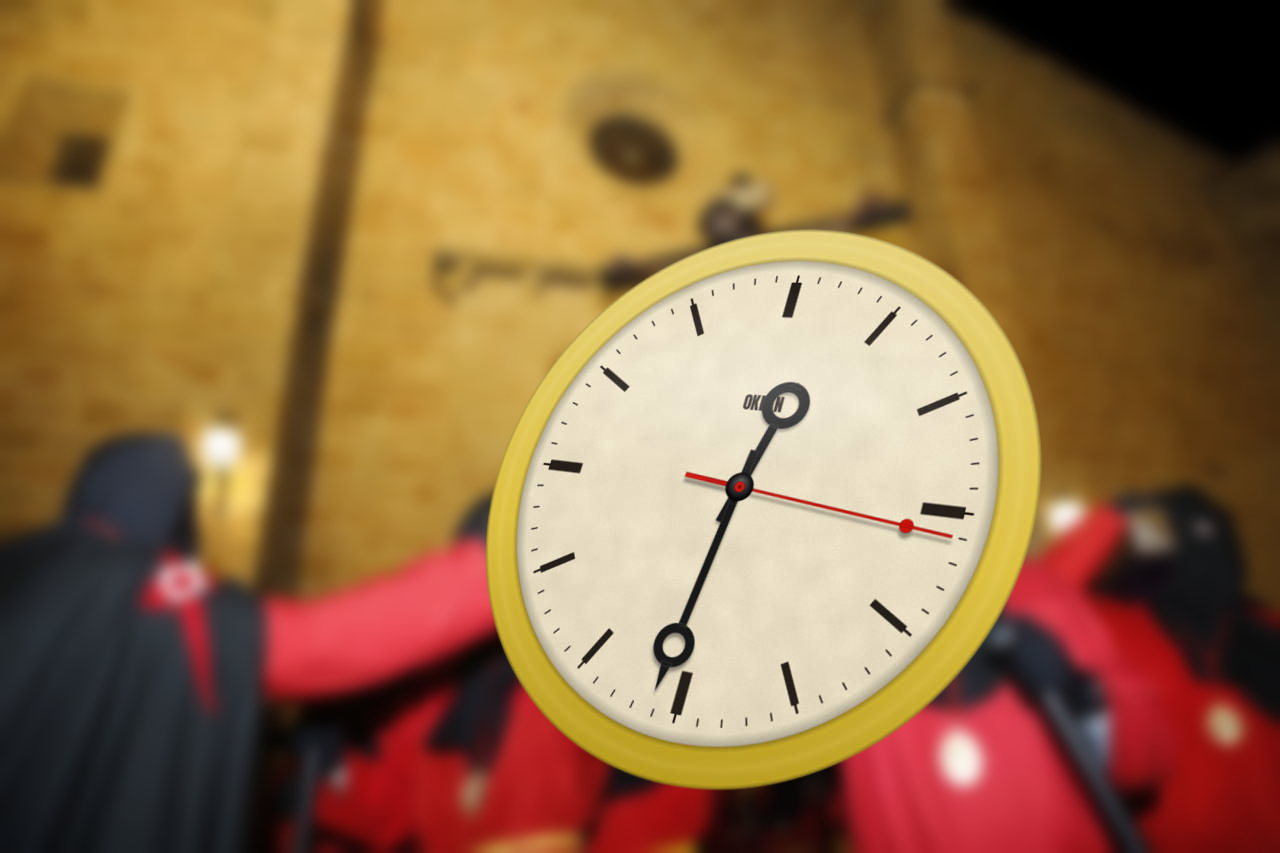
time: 12:31:16
